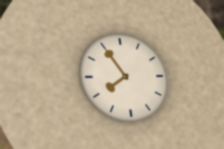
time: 7:55
